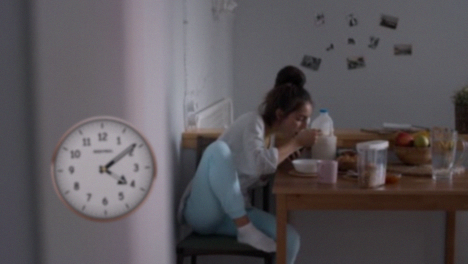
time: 4:09
